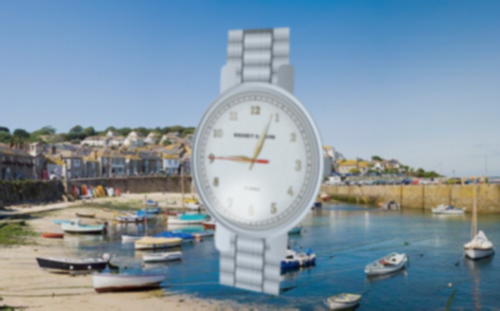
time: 9:03:45
